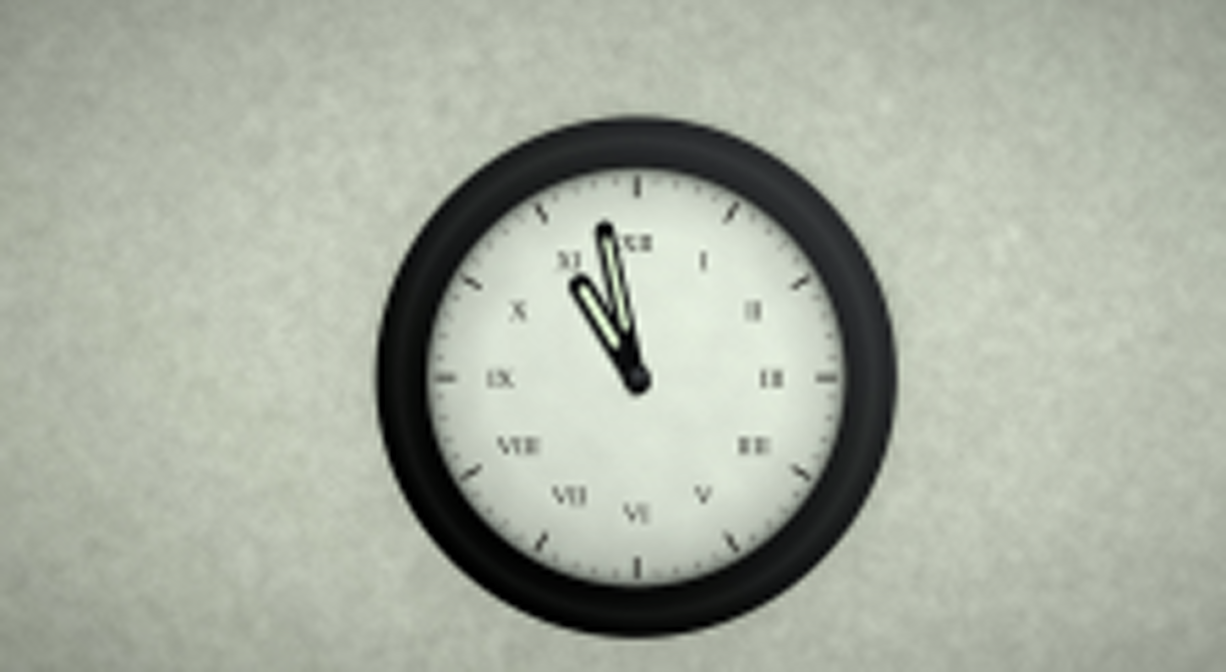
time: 10:58
